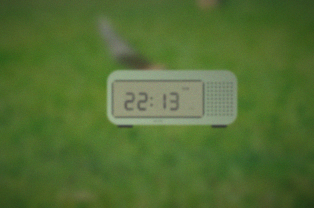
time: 22:13
